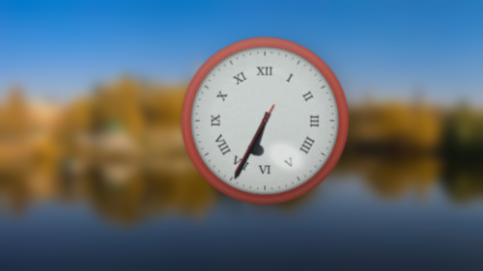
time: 6:34:35
